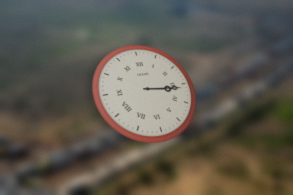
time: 3:16
